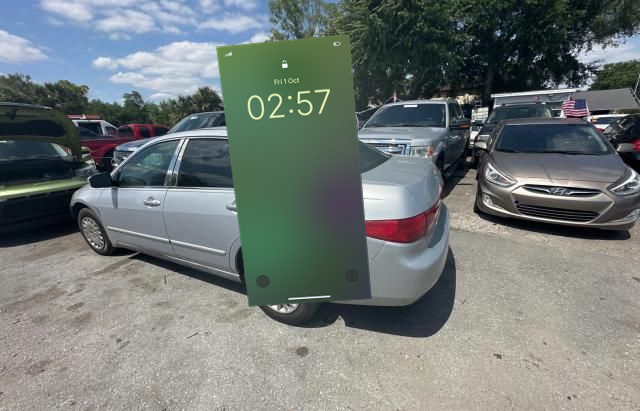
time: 2:57
